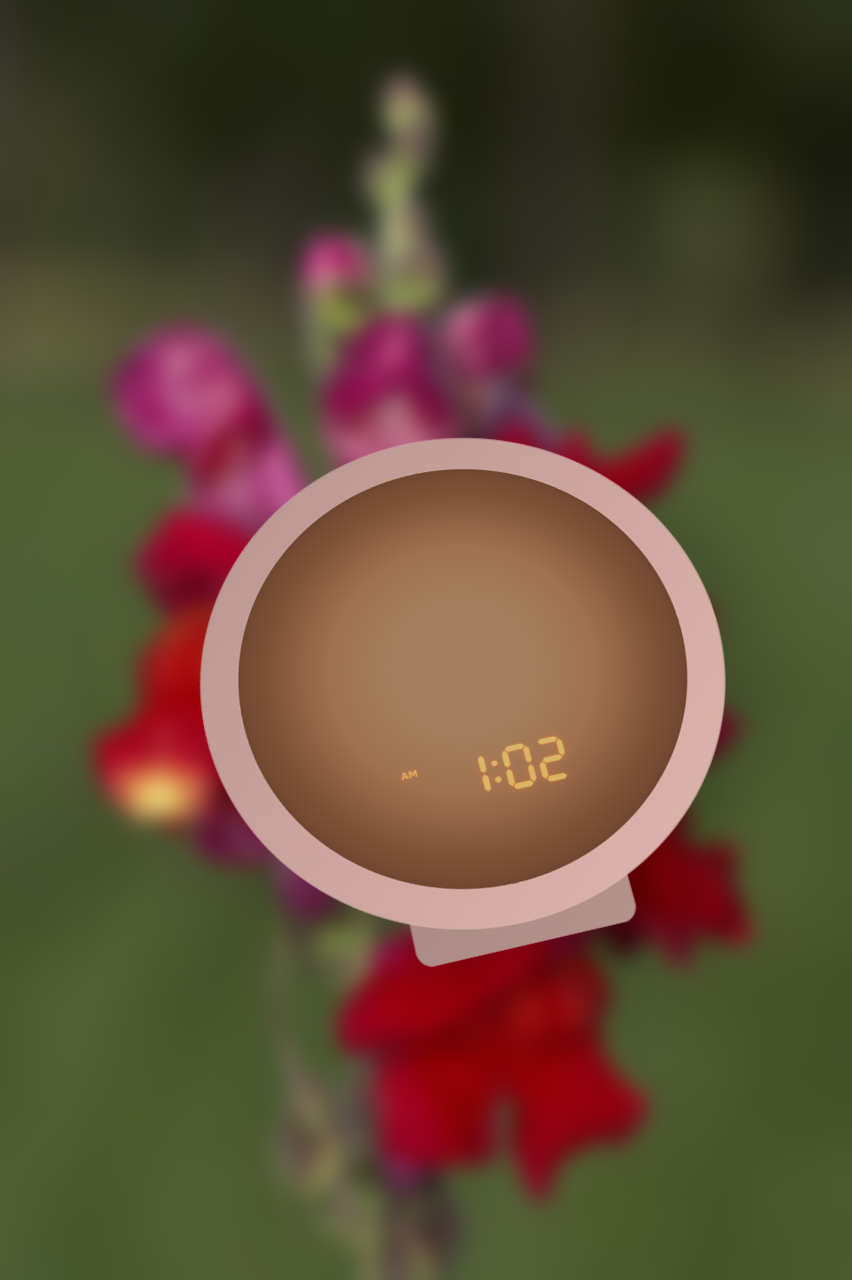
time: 1:02
